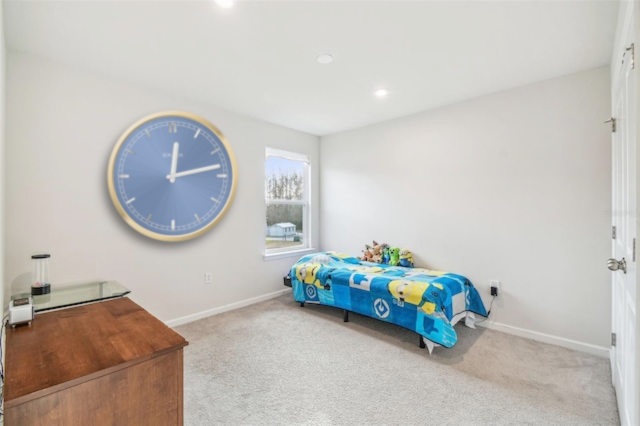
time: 12:13
